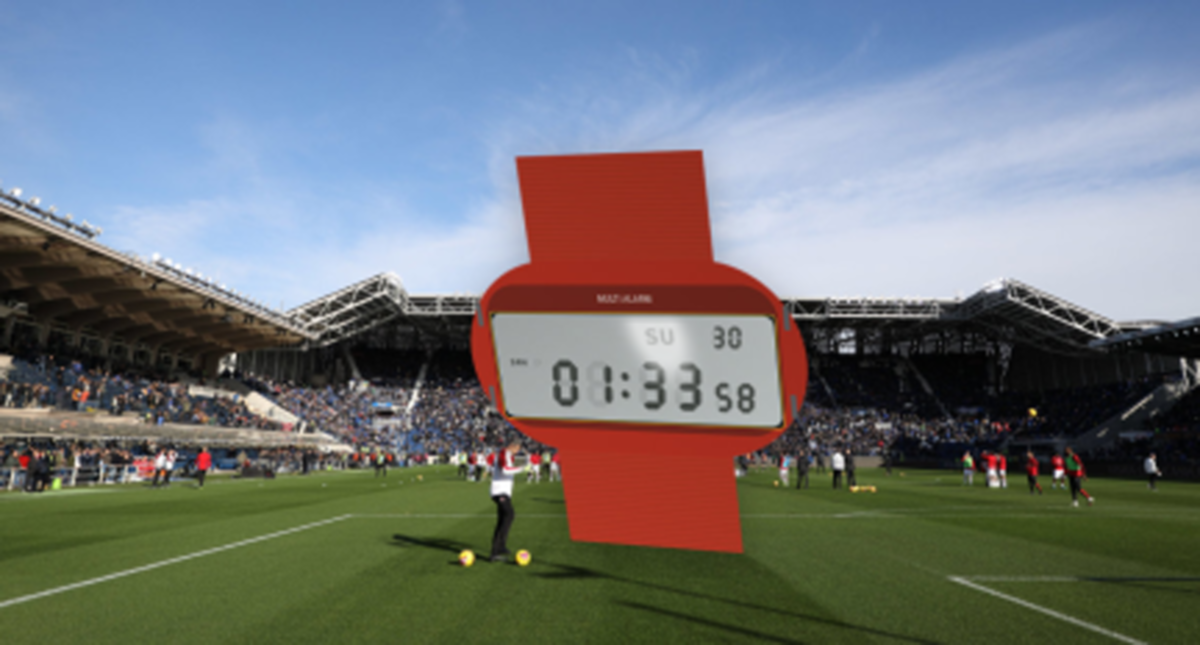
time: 1:33:58
